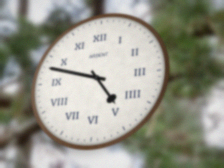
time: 4:48
